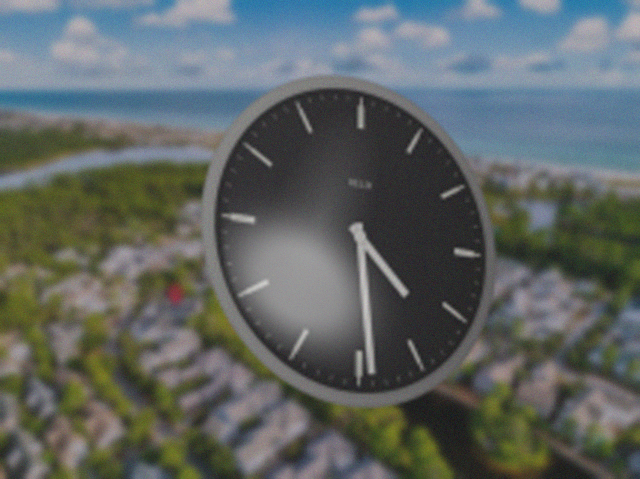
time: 4:29
